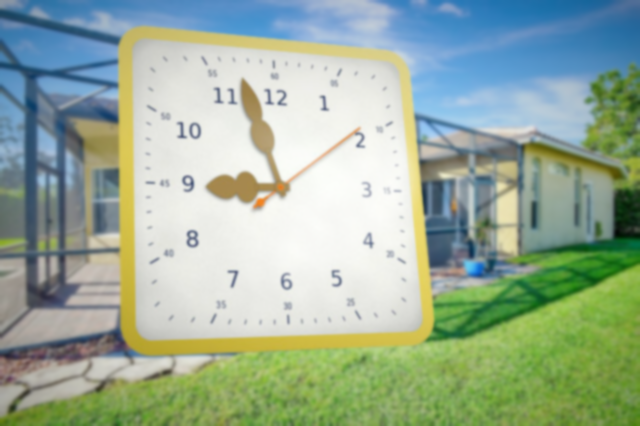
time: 8:57:09
